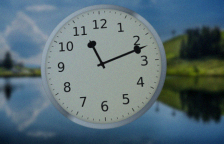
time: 11:12
